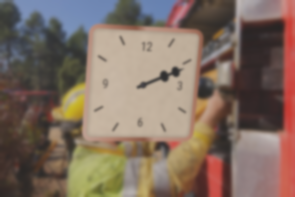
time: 2:11
